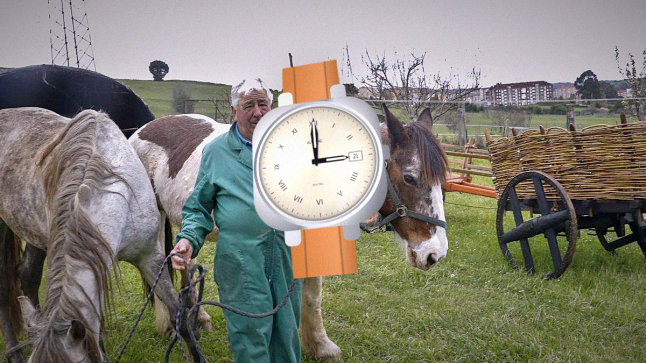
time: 3:00
